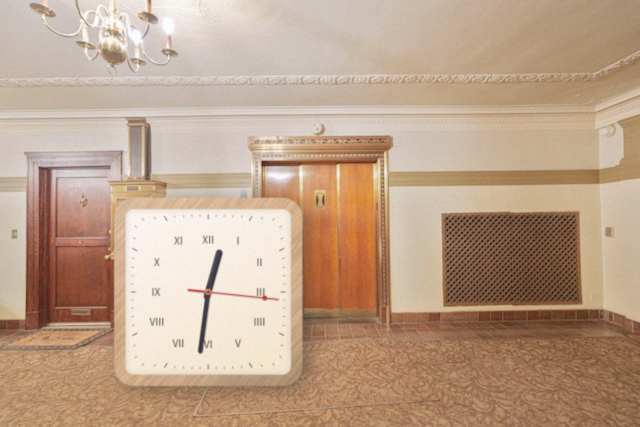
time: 12:31:16
